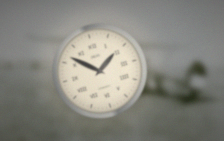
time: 1:52
